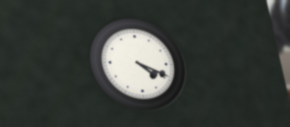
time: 4:19
